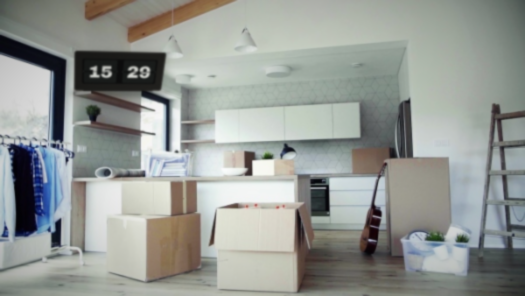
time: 15:29
